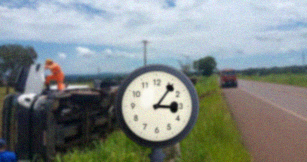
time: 3:06
